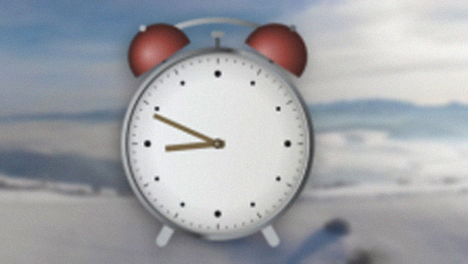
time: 8:49
